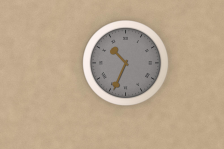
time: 10:34
